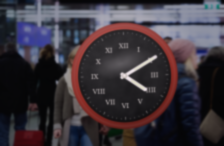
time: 4:10
